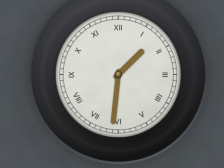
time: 1:31
